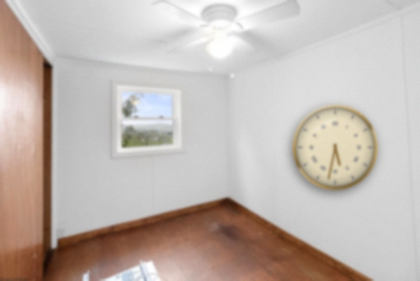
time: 5:32
